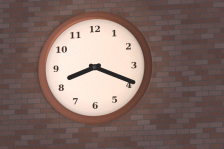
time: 8:19
